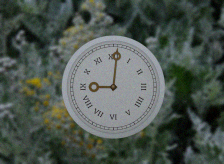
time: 9:01
